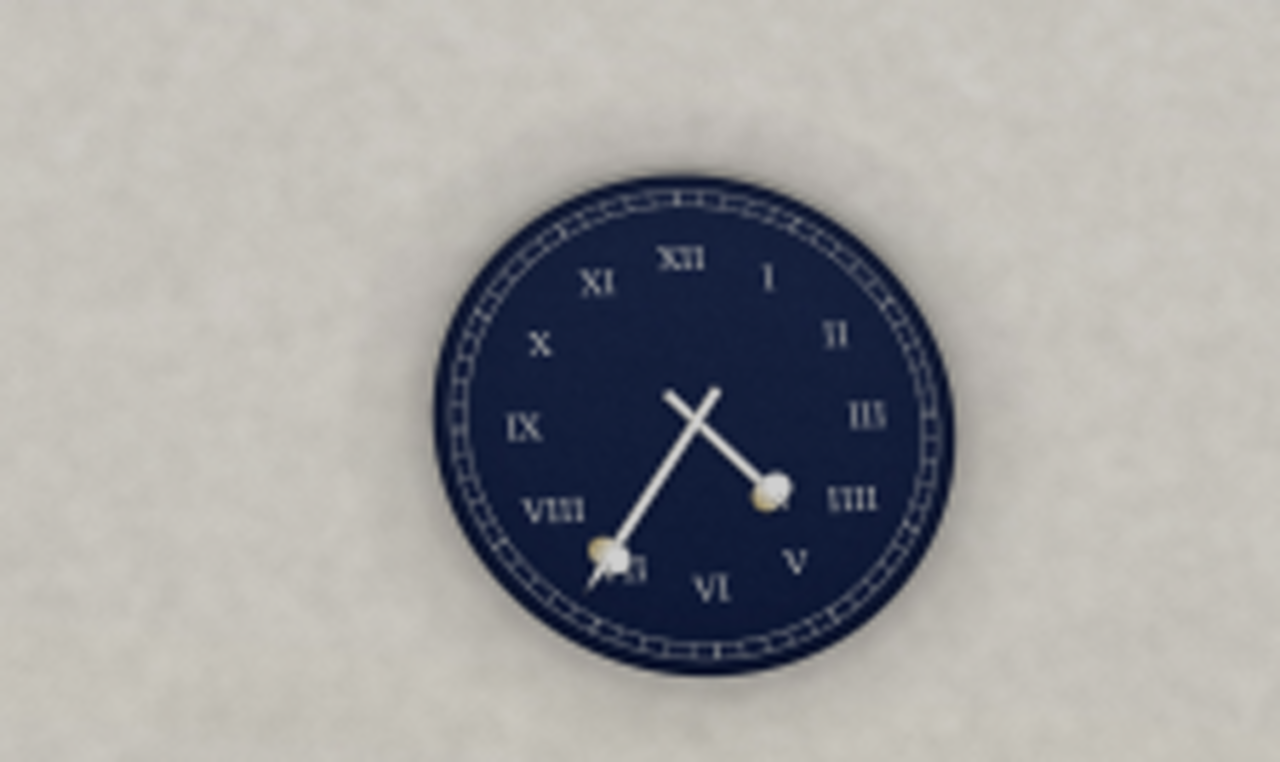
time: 4:36
